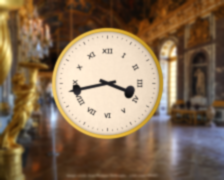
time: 3:43
